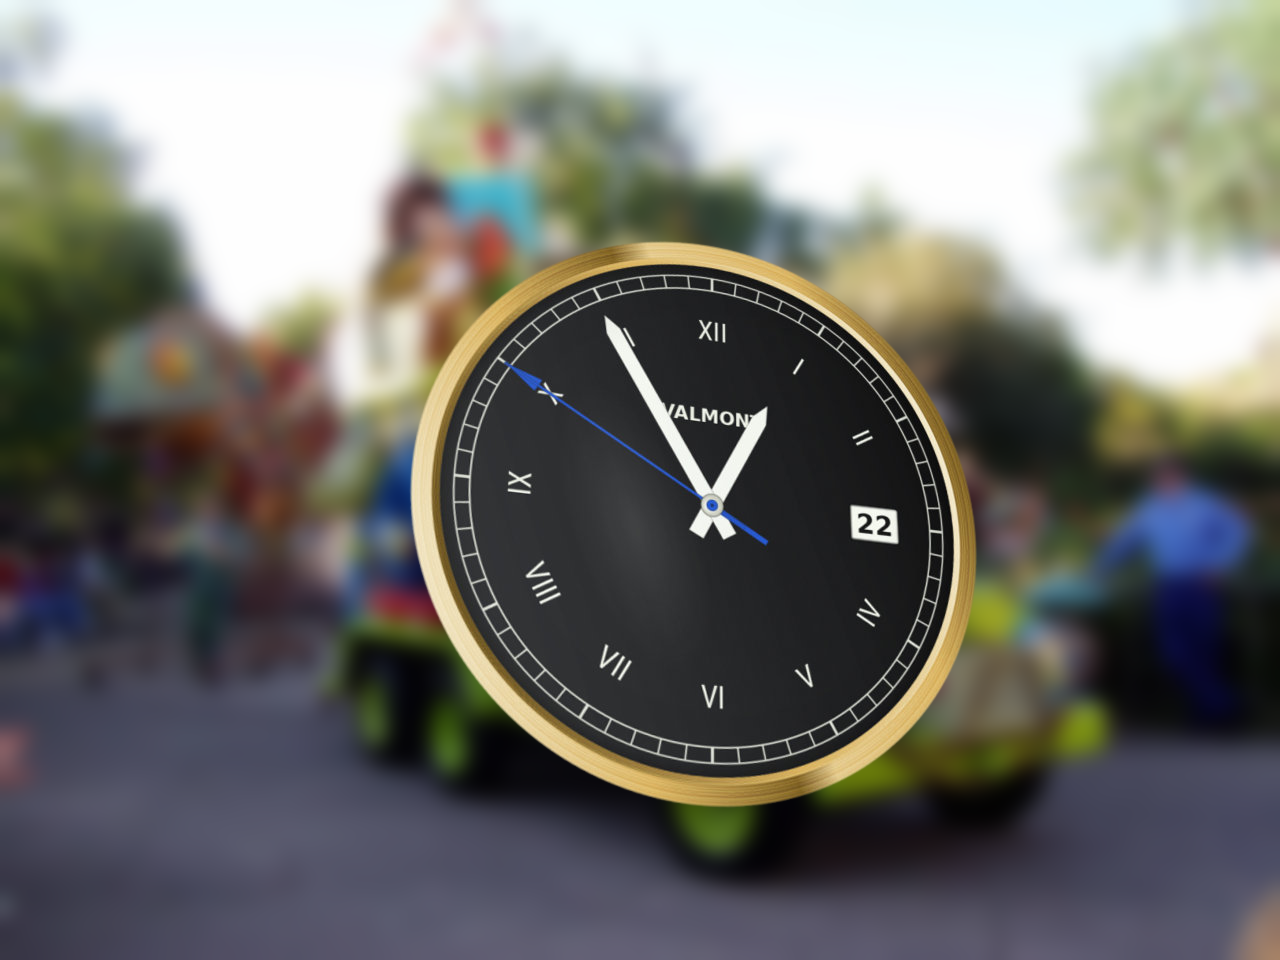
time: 12:54:50
